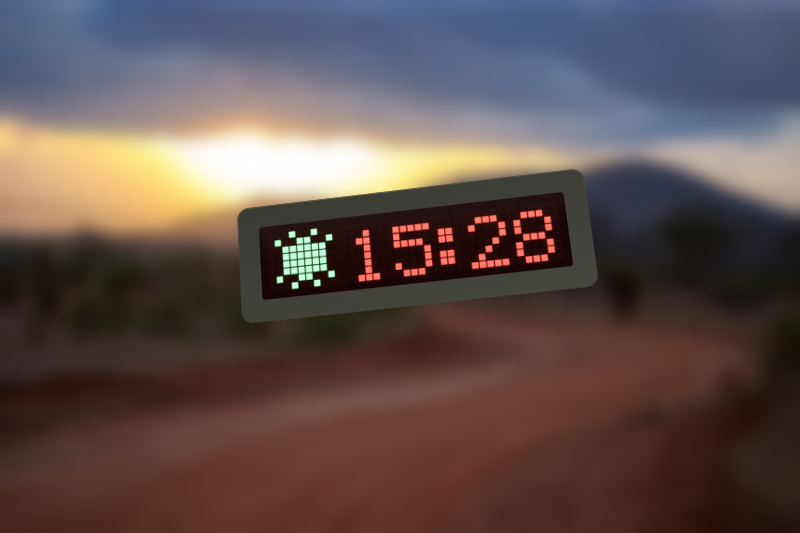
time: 15:28
